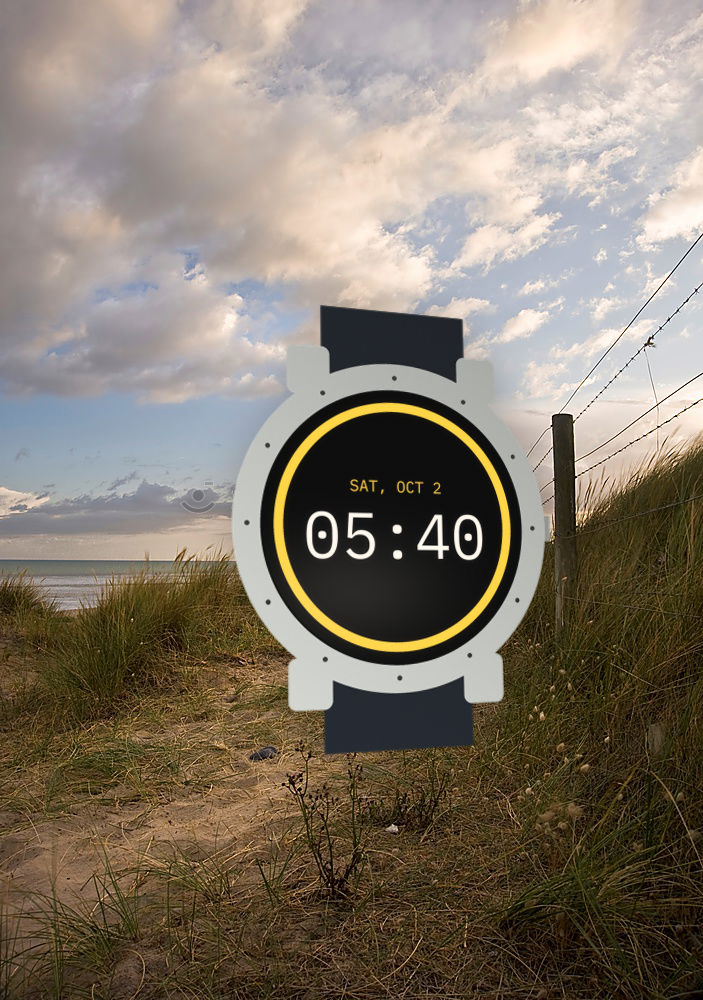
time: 5:40
